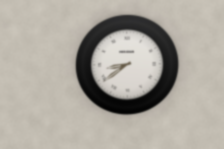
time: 8:39
